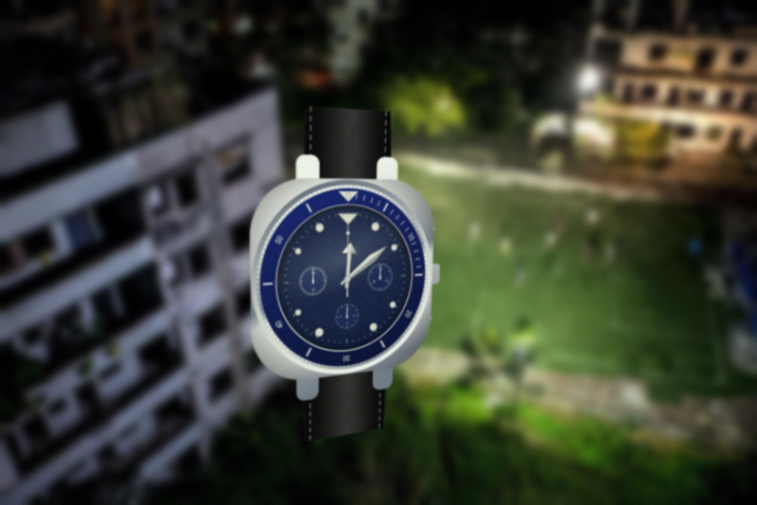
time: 12:09
